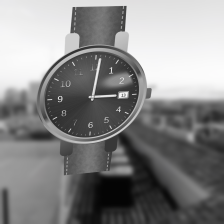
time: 3:01
